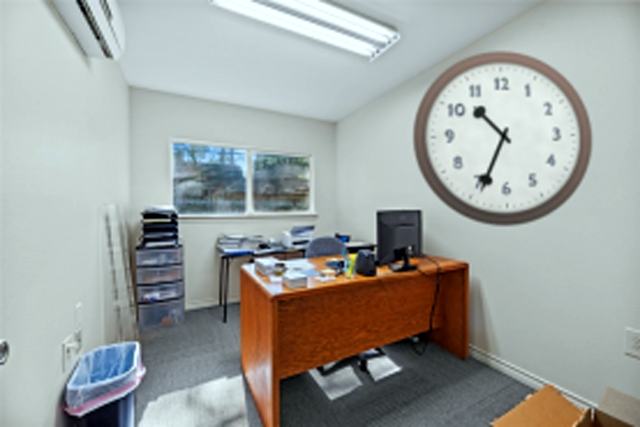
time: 10:34
